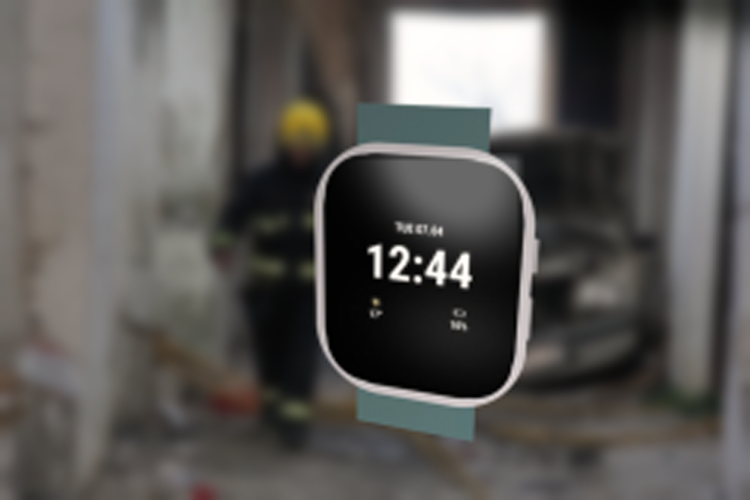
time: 12:44
